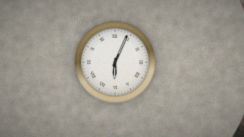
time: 6:04
